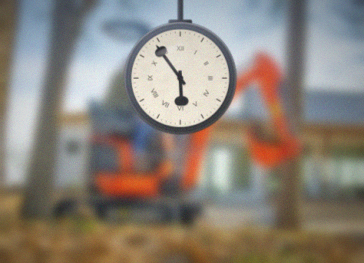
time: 5:54
